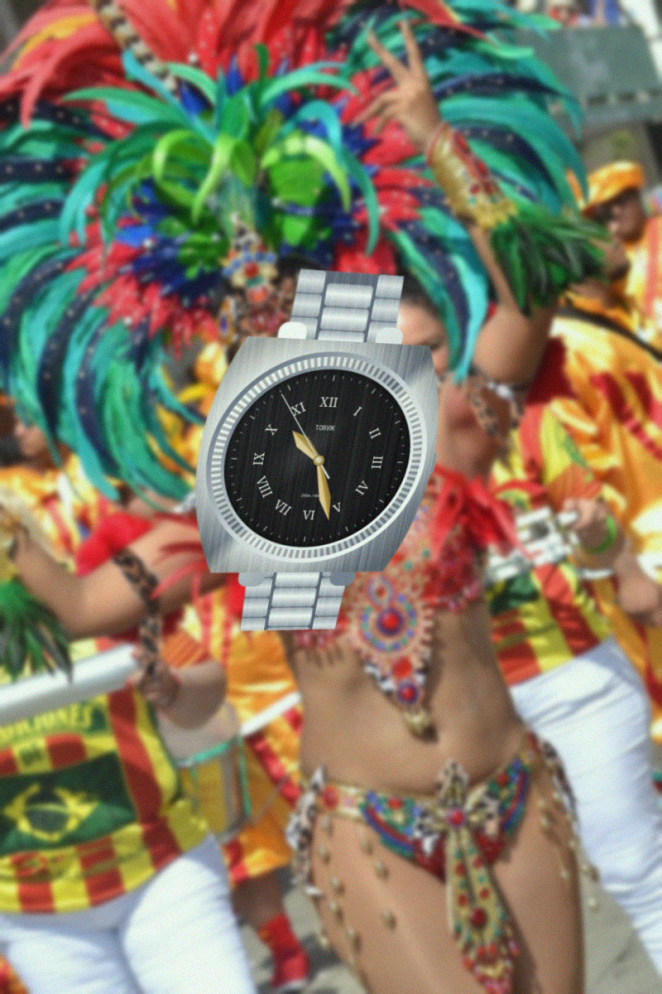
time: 10:26:54
